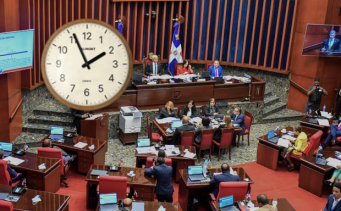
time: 1:56
